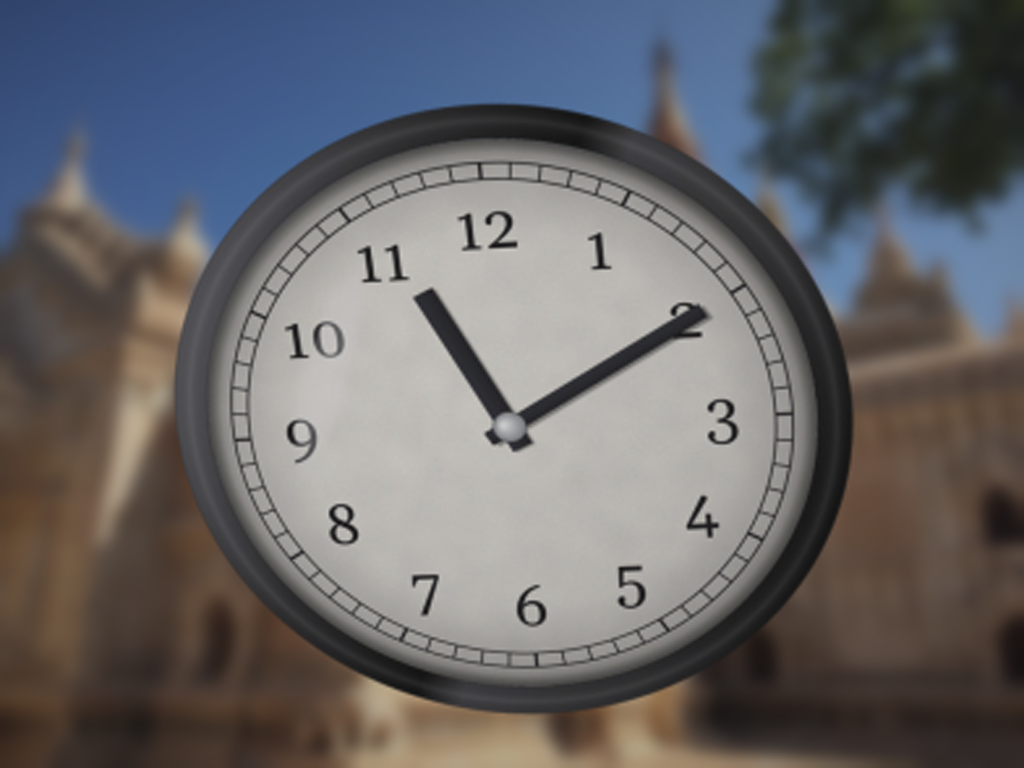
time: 11:10
